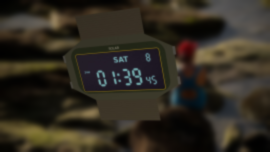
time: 1:39
